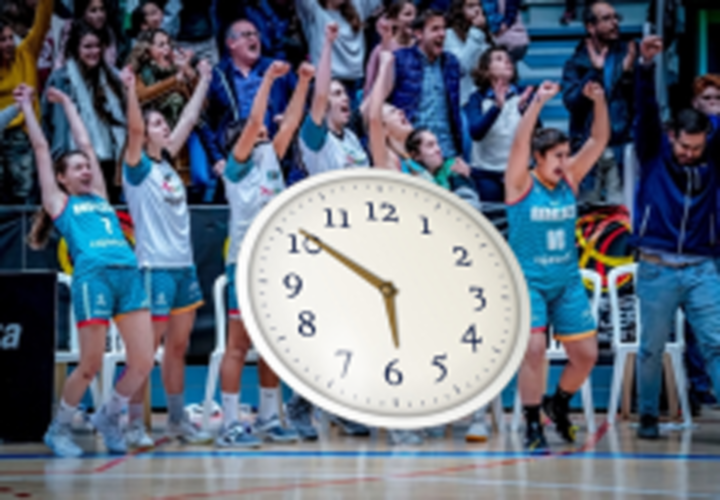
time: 5:51
